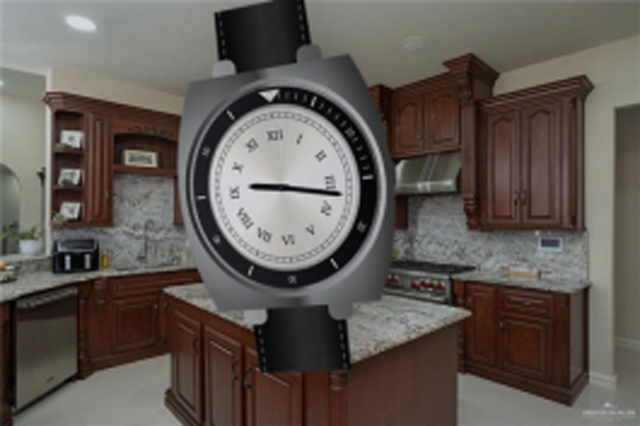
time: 9:17
